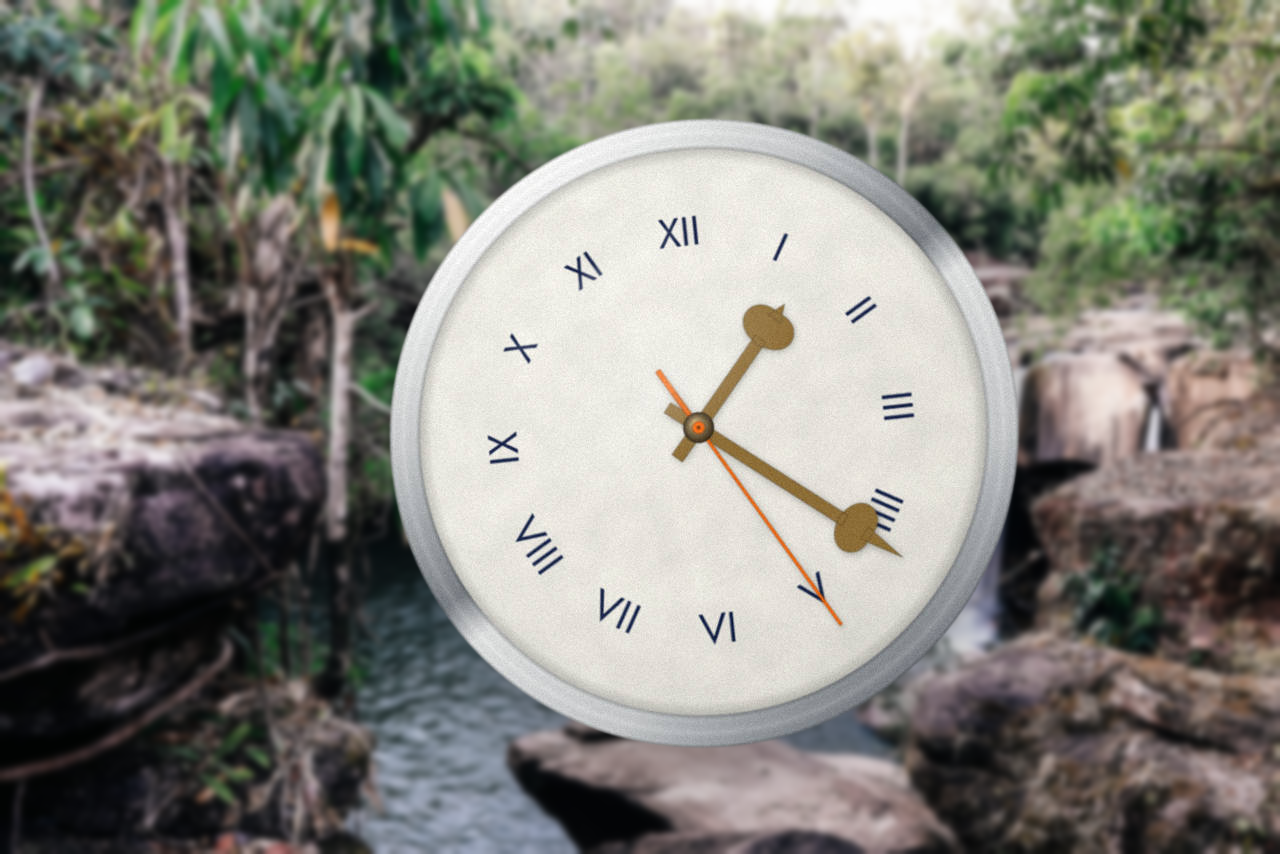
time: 1:21:25
